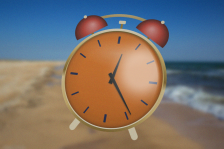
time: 12:24
